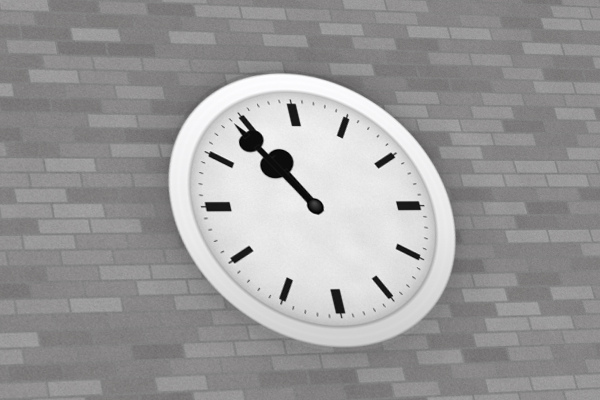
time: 10:54
